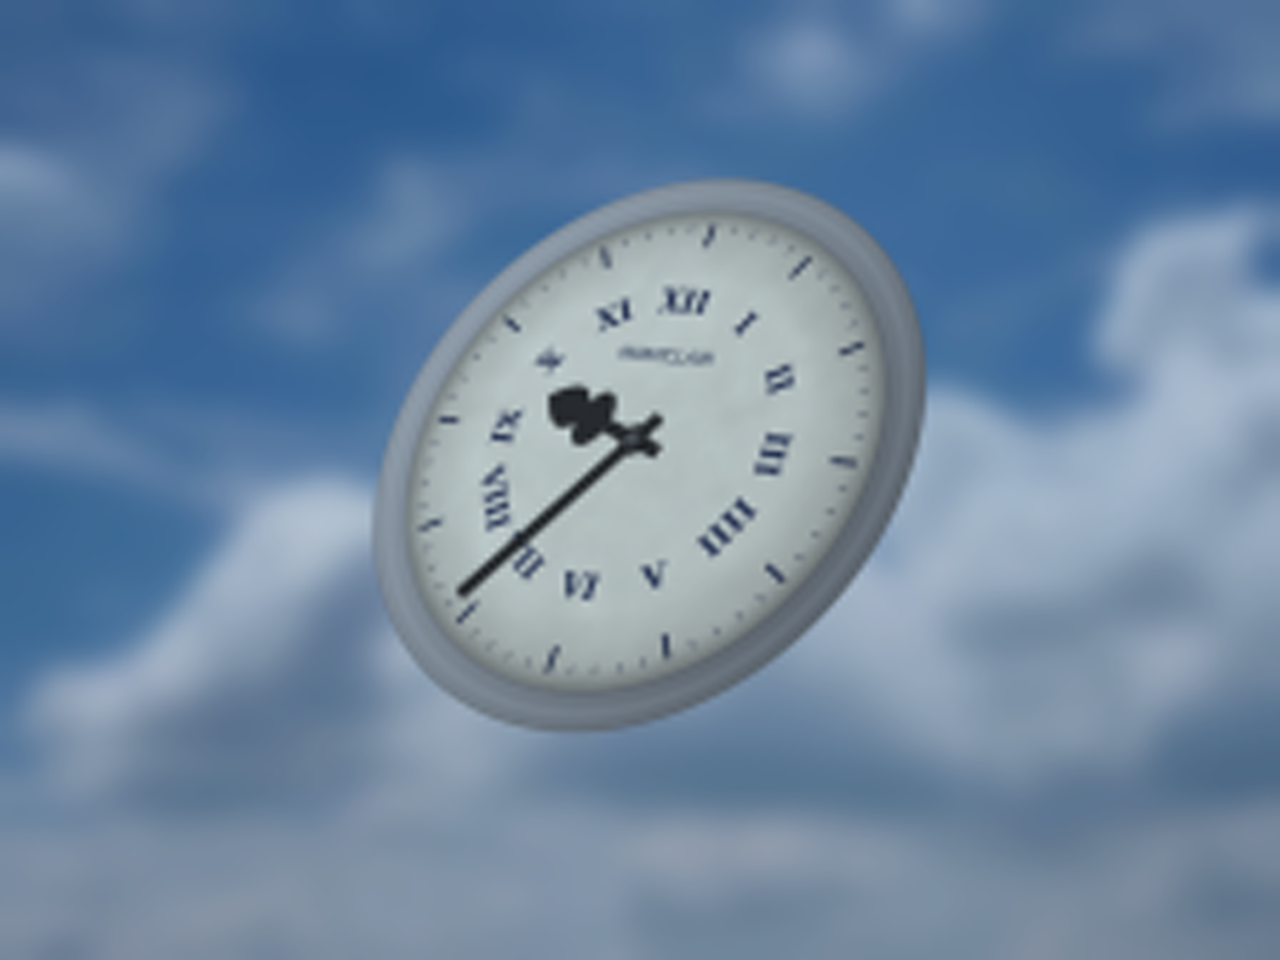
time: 9:36
